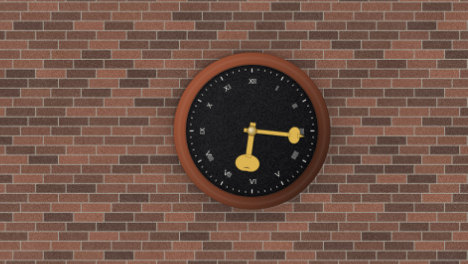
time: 6:16
